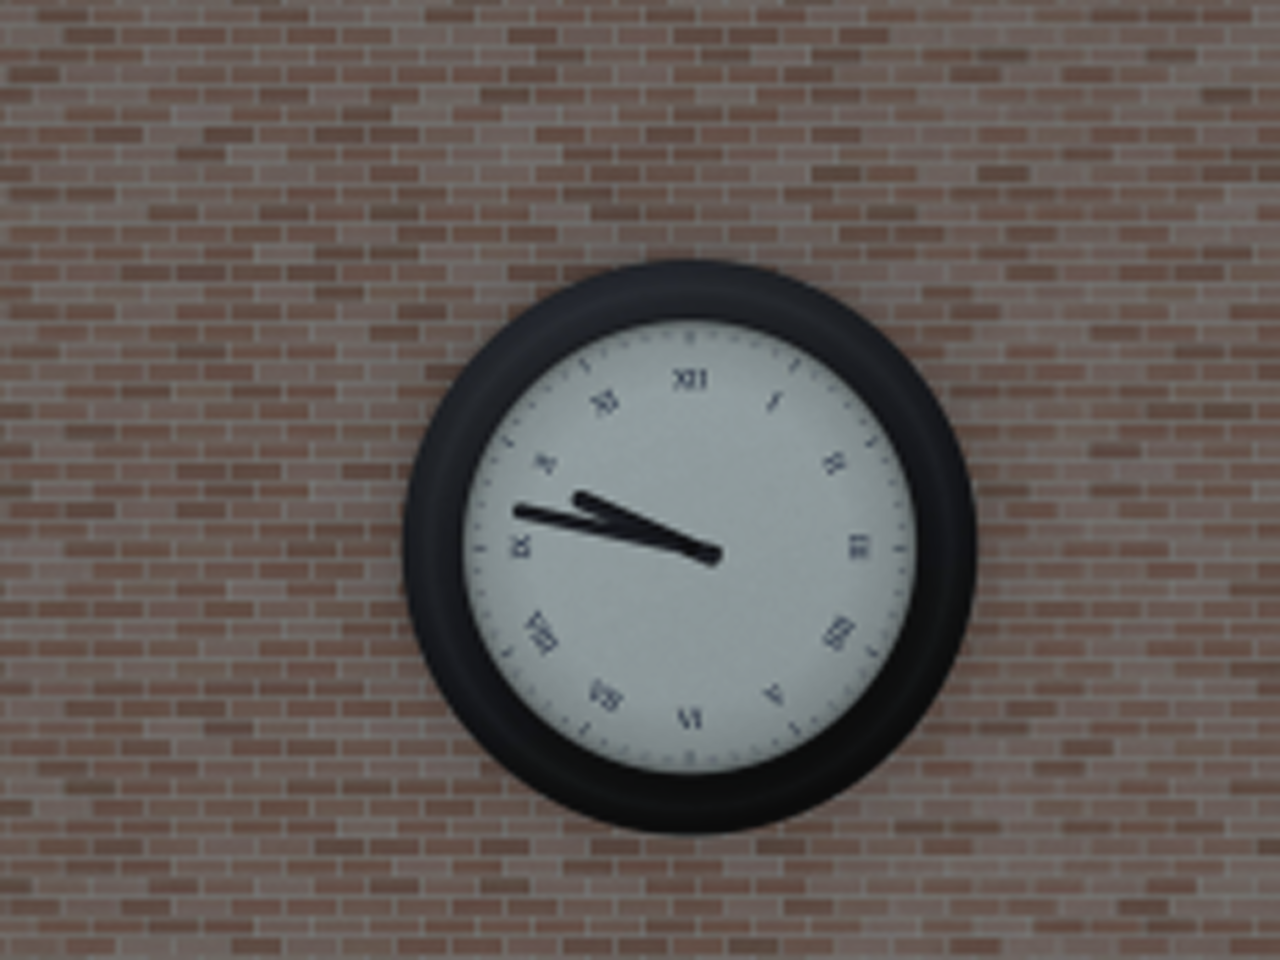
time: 9:47
